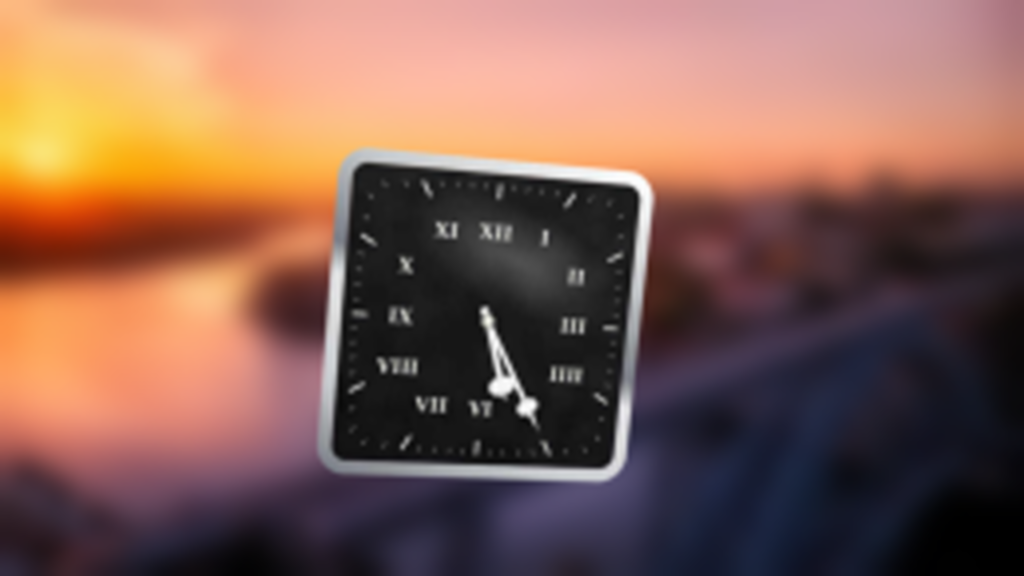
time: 5:25
